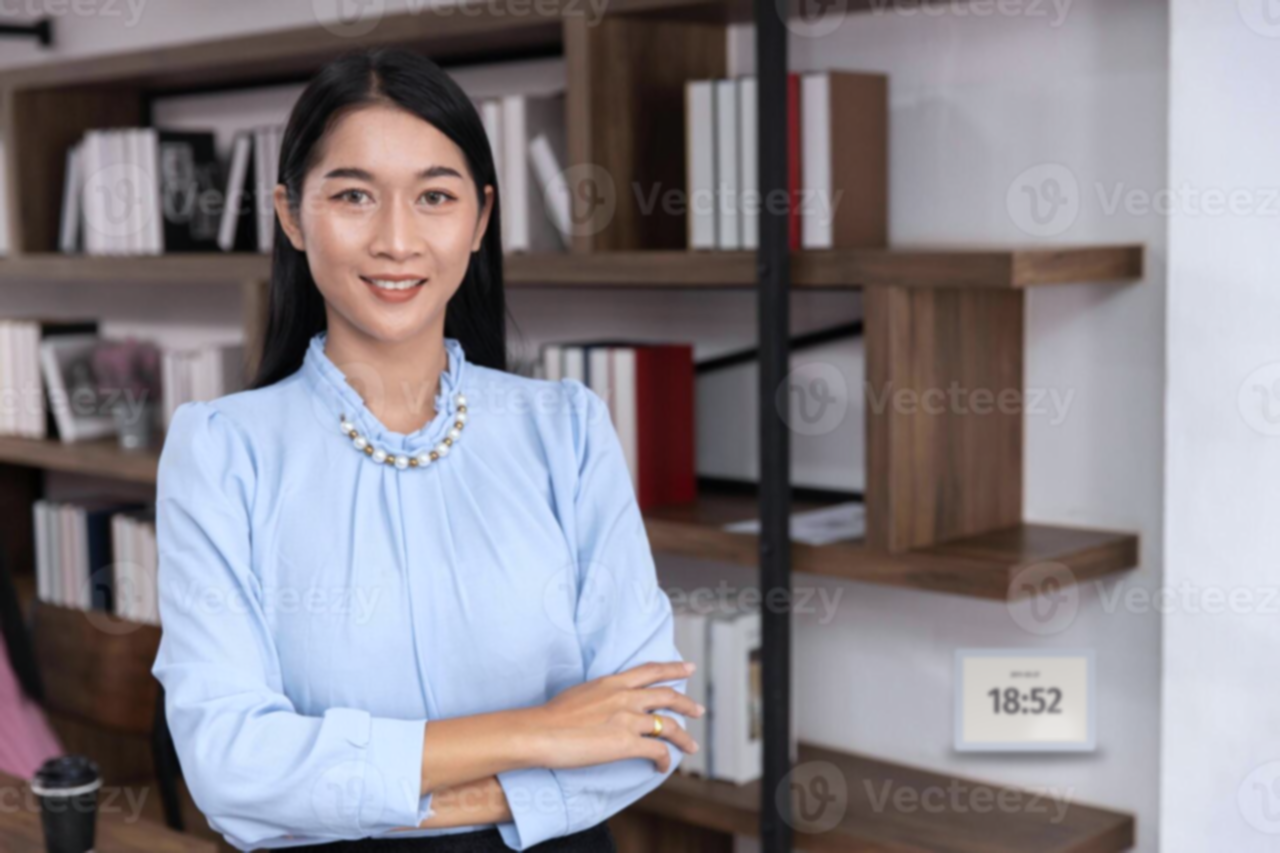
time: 18:52
